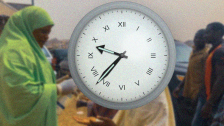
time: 9:37
